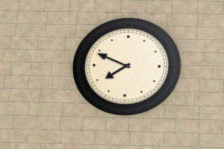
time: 7:49
